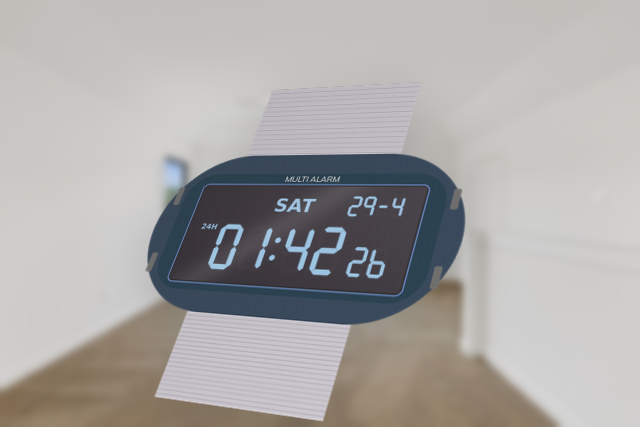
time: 1:42:26
